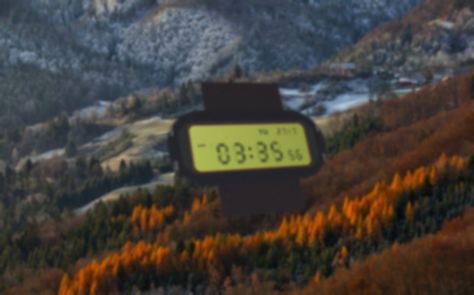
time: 3:35
